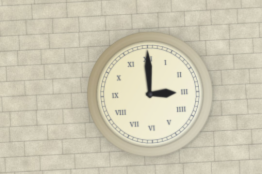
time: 3:00
